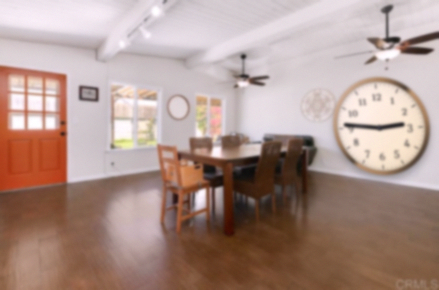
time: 2:46
